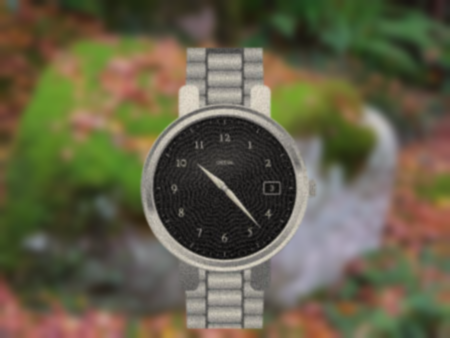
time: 10:23
